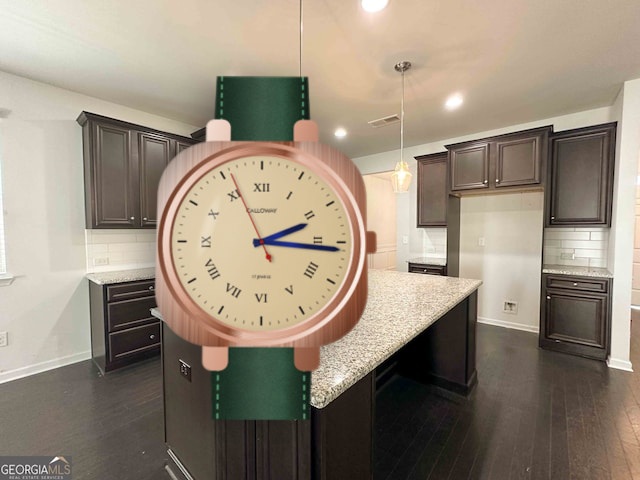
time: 2:15:56
